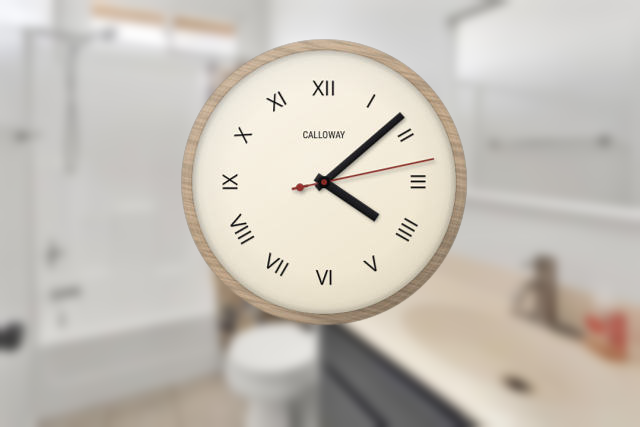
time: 4:08:13
